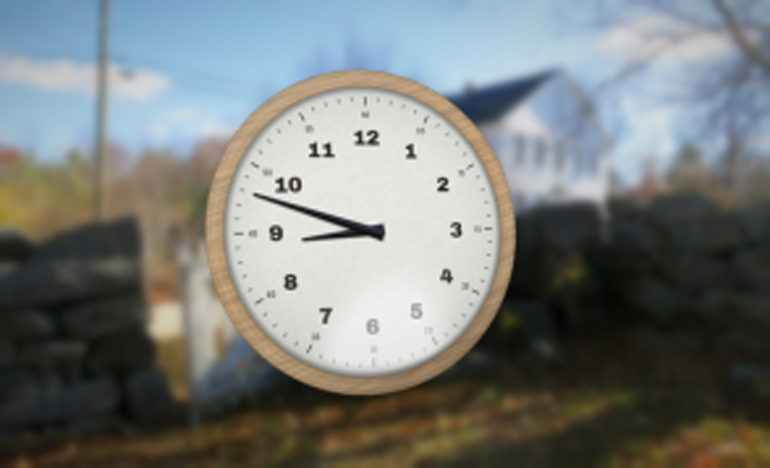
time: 8:48
